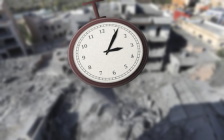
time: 3:06
